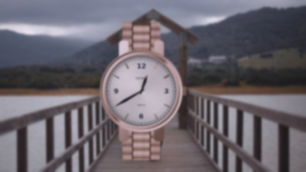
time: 12:40
